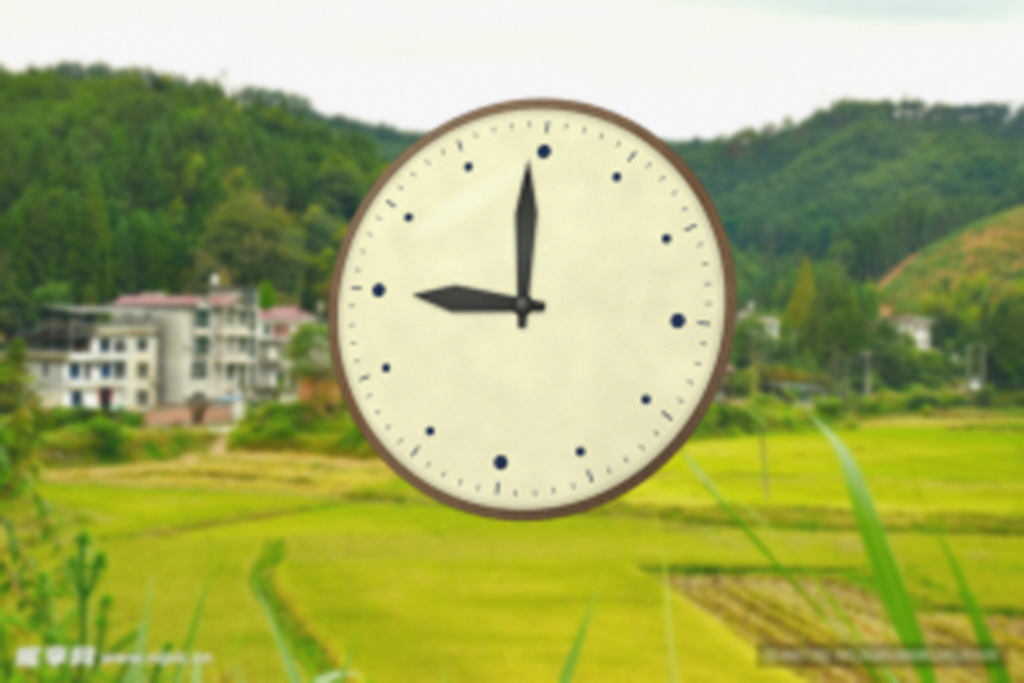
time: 8:59
